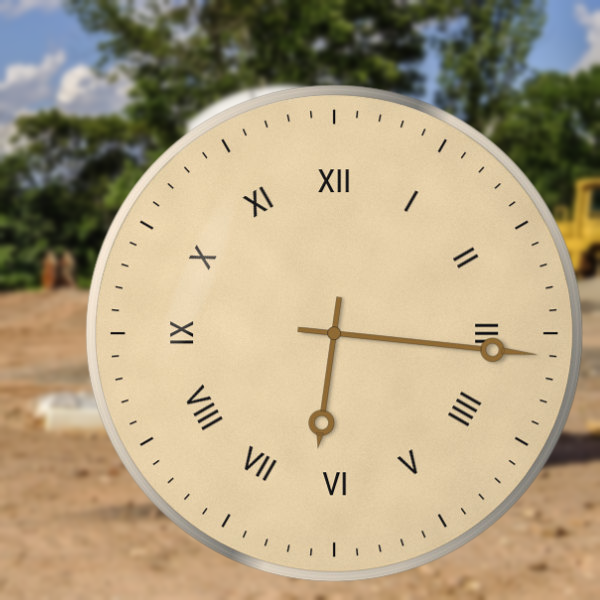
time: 6:16
